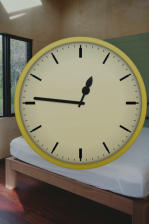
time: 12:46
